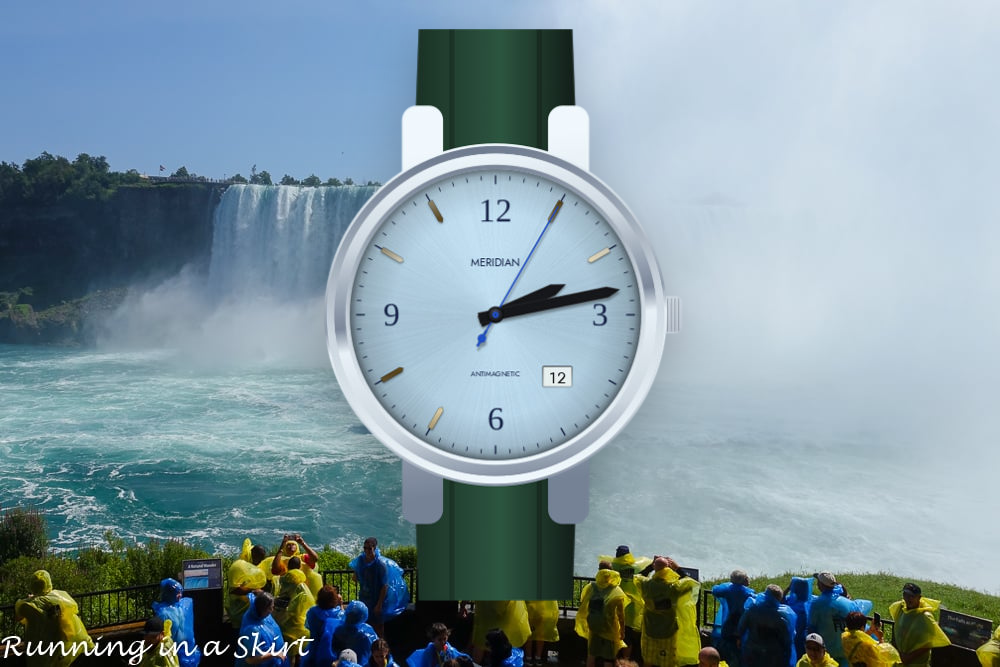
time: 2:13:05
